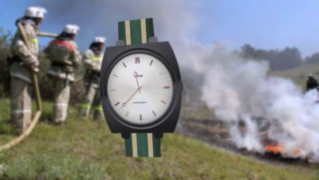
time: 11:38
